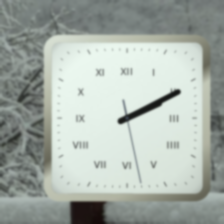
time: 2:10:28
